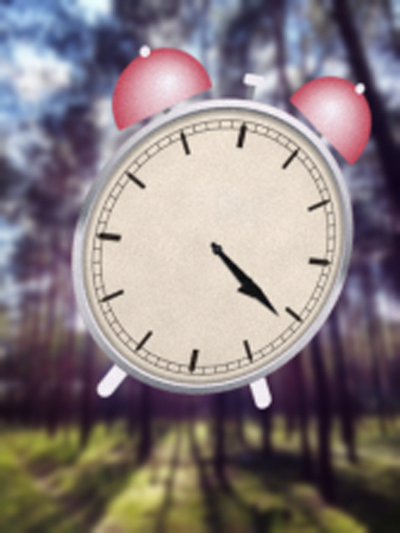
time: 4:21
